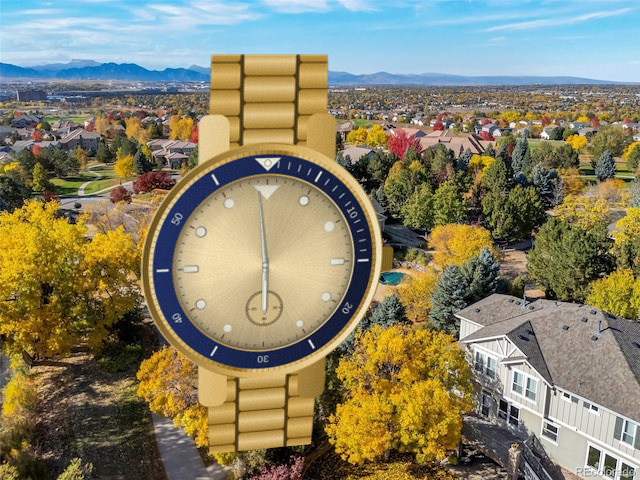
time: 5:59
